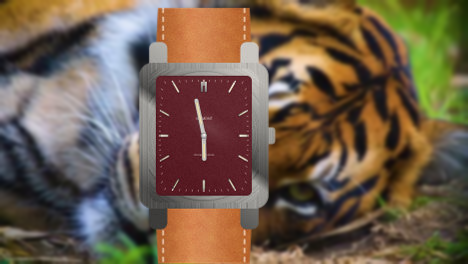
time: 5:58
